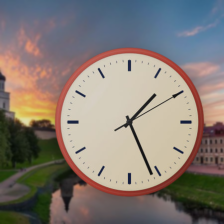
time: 1:26:10
